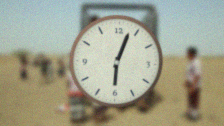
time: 6:03
